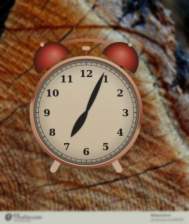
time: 7:04
